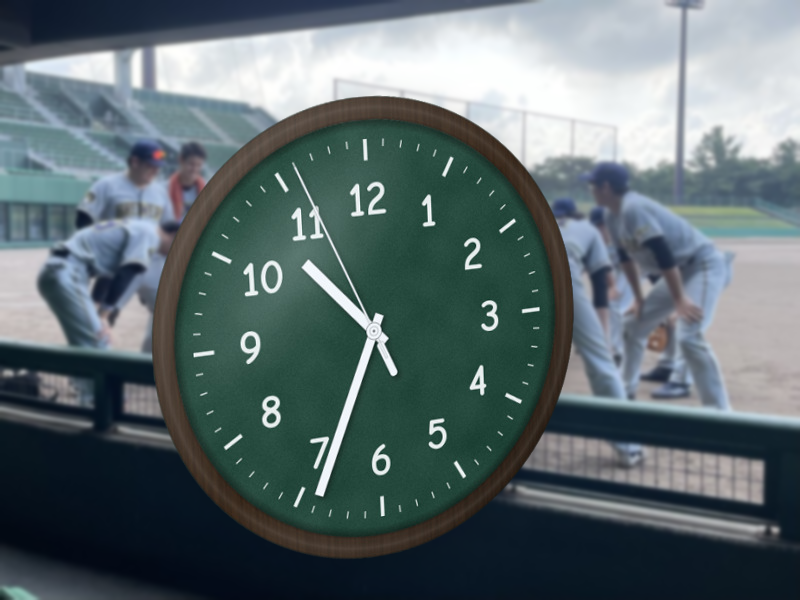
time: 10:33:56
